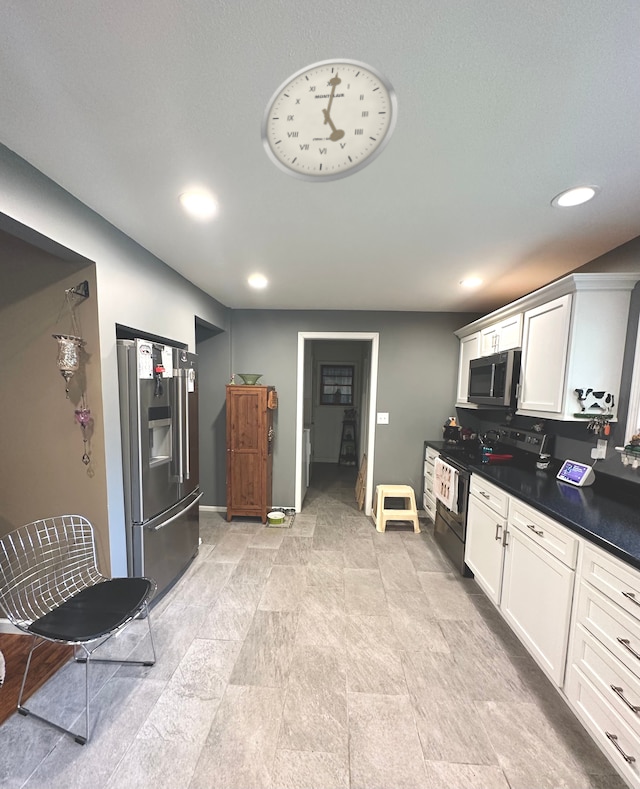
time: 5:01
